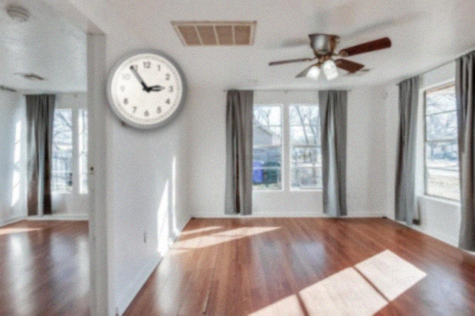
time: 2:54
